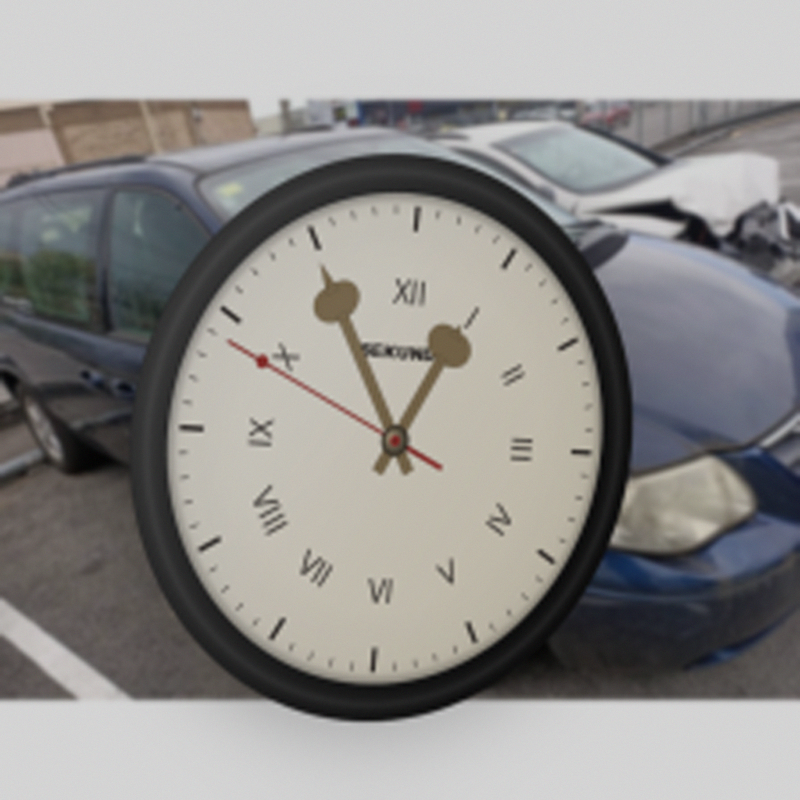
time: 12:54:49
